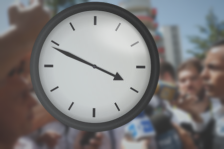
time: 3:49
